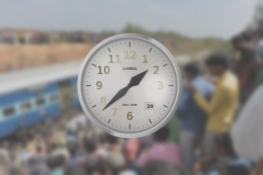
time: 1:38
